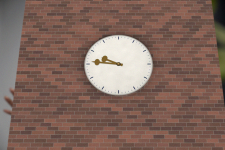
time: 9:46
